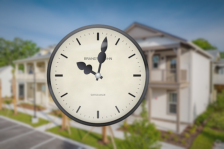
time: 10:02
